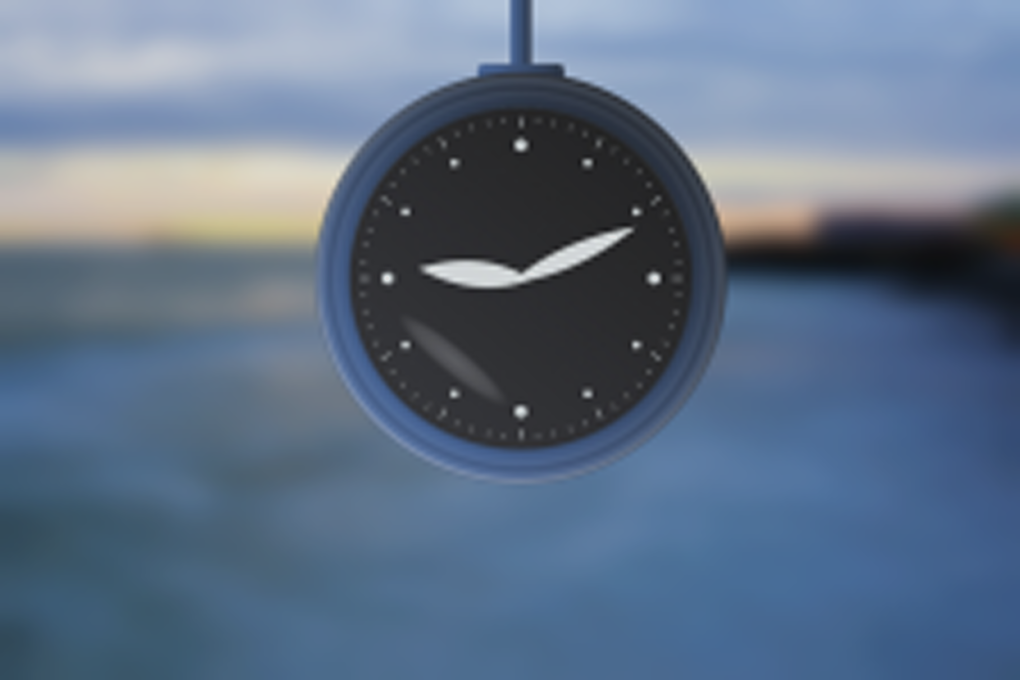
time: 9:11
